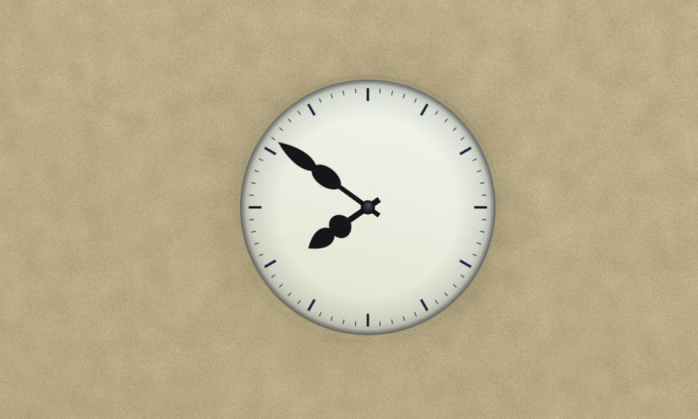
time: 7:51
